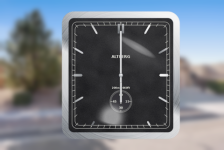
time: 6:00
